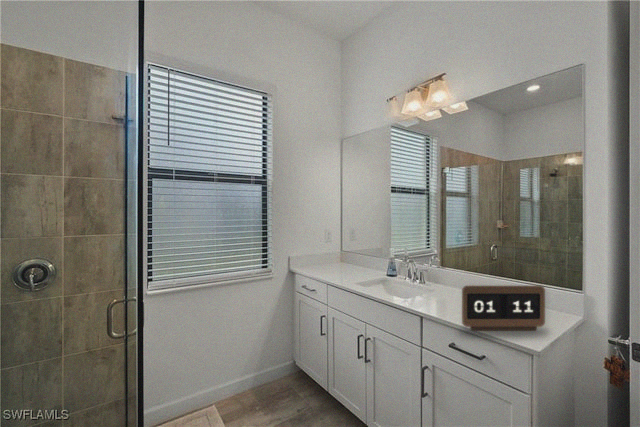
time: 1:11
